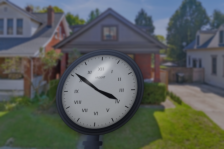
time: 3:51
